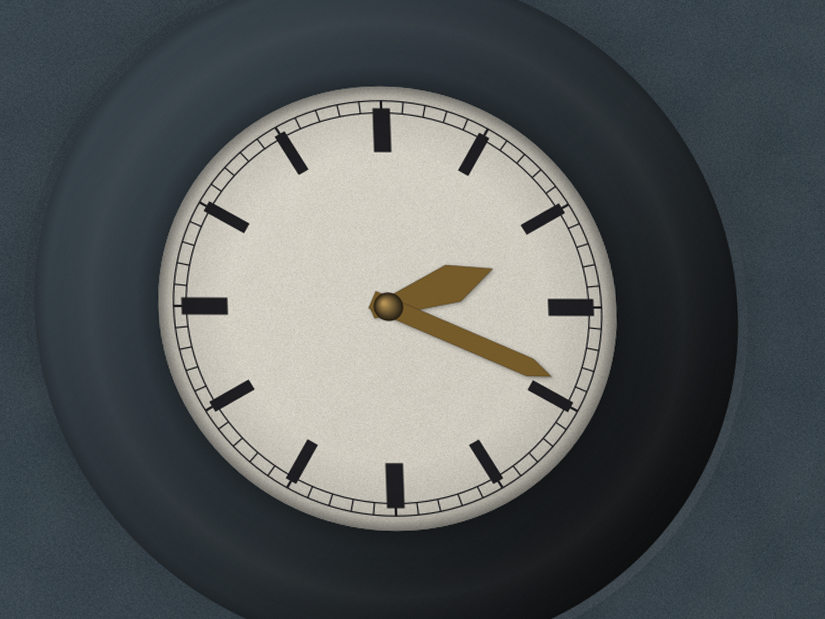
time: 2:19
